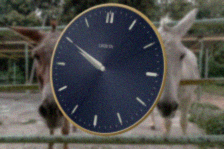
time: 9:50
